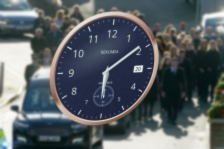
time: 6:09
